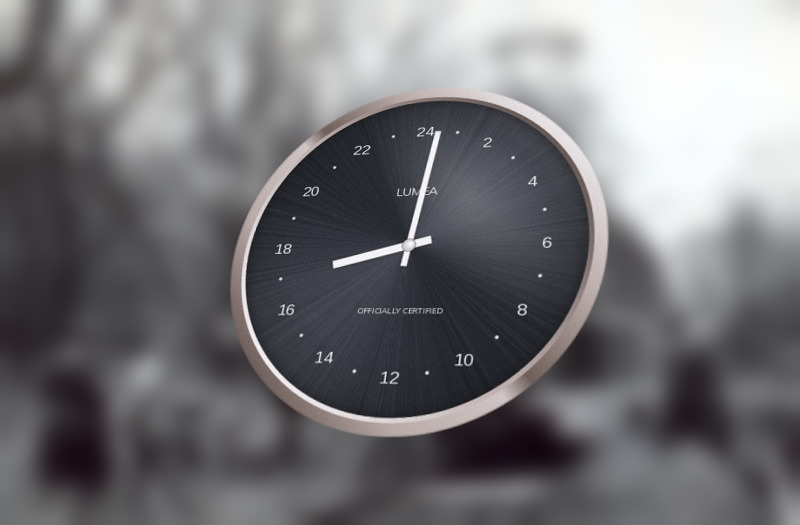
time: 17:01
